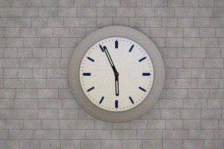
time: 5:56
